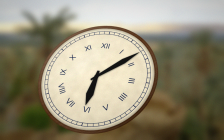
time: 6:08
